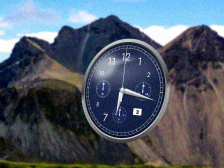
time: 6:17
